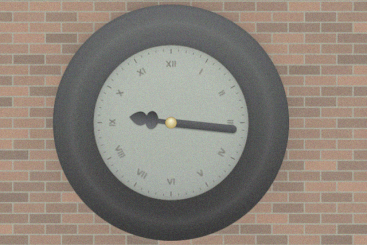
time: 9:16
